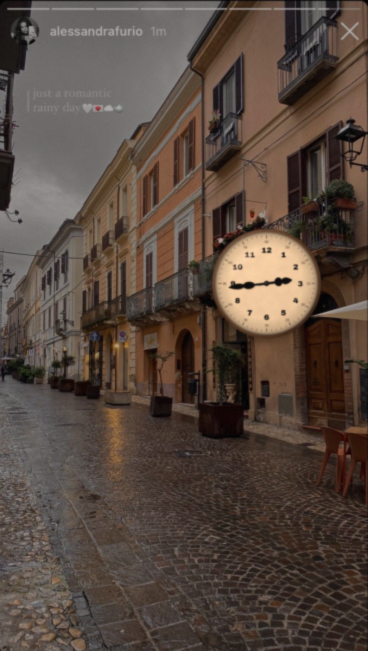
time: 2:44
